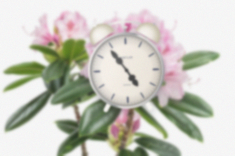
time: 4:54
